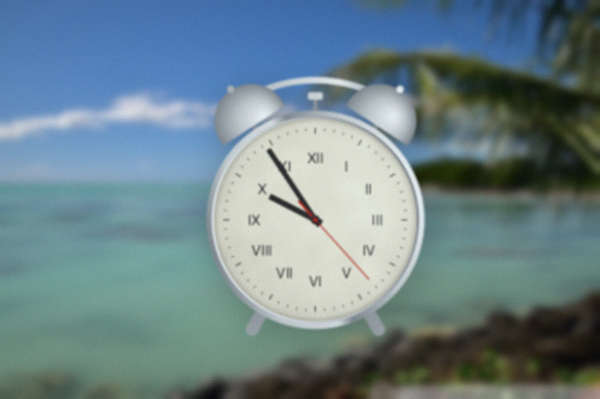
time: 9:54:23
